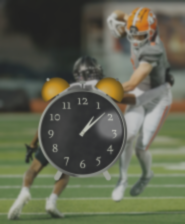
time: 1:08
